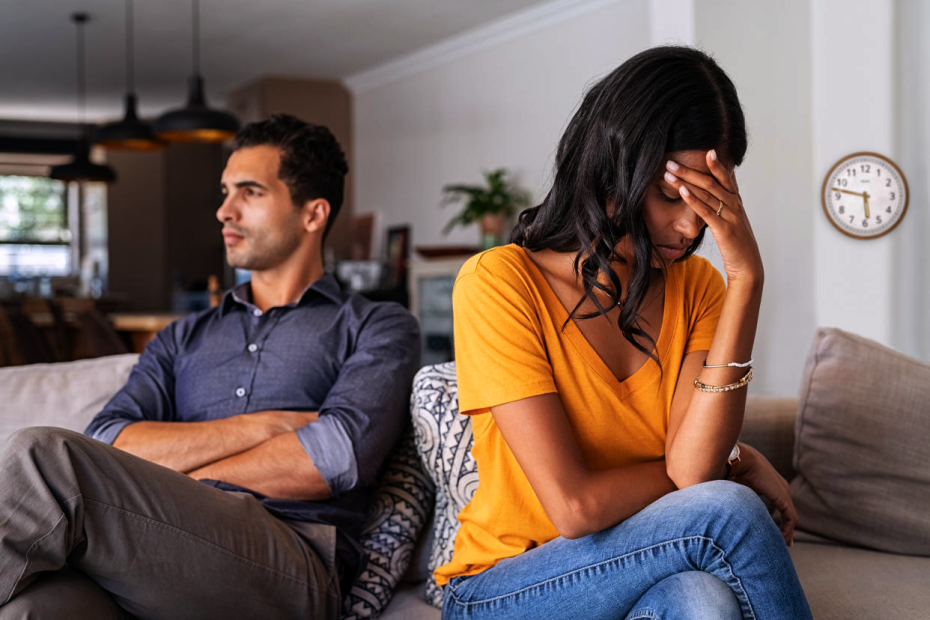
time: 5:47
